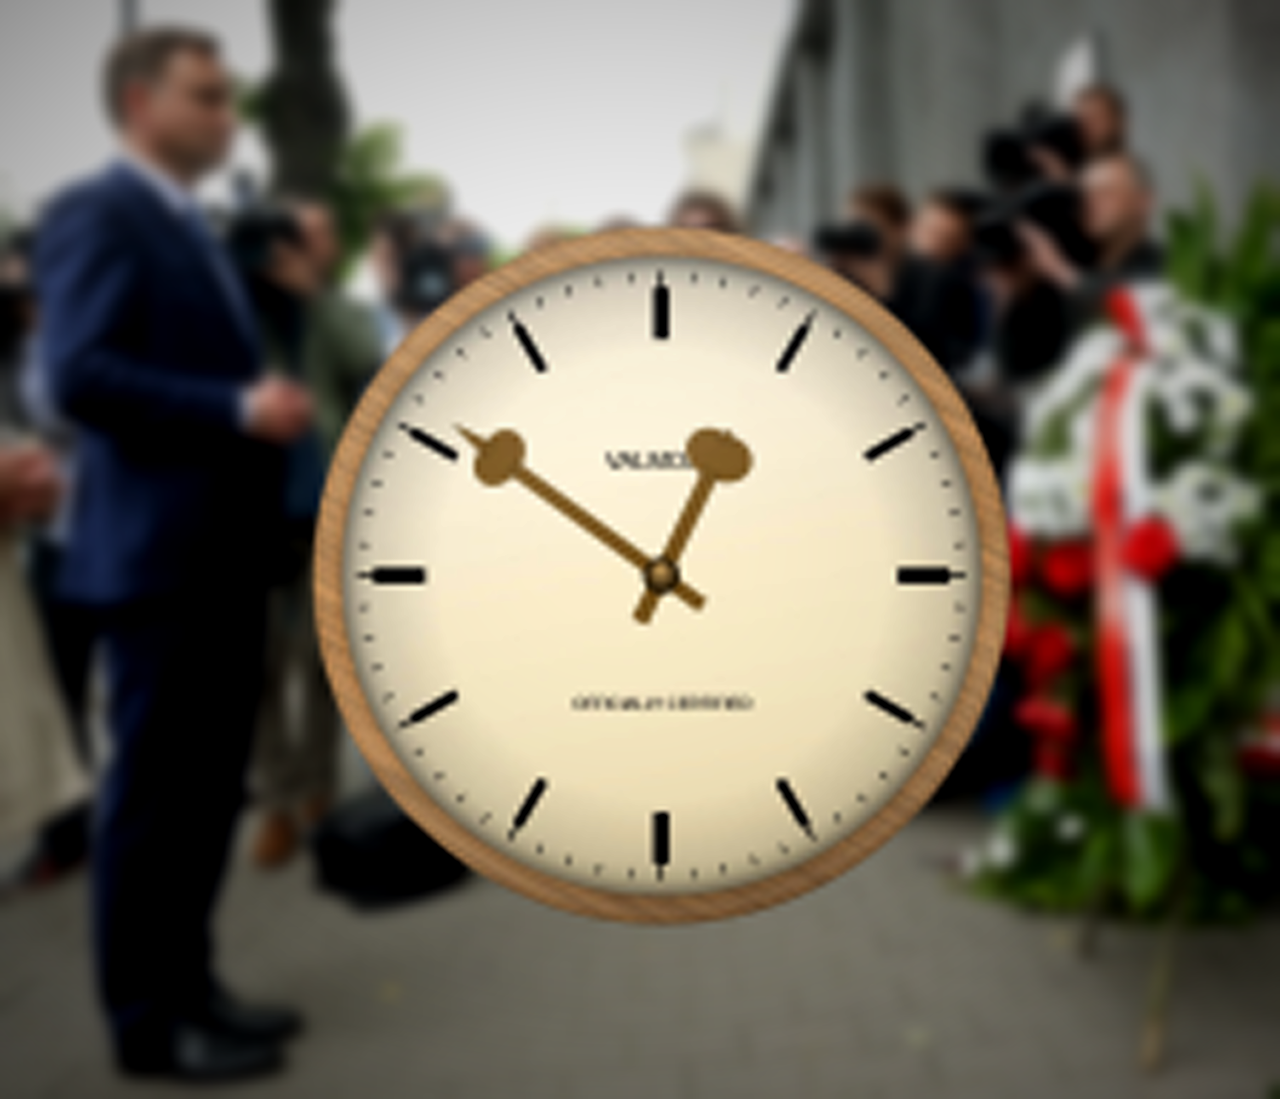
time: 12:51
